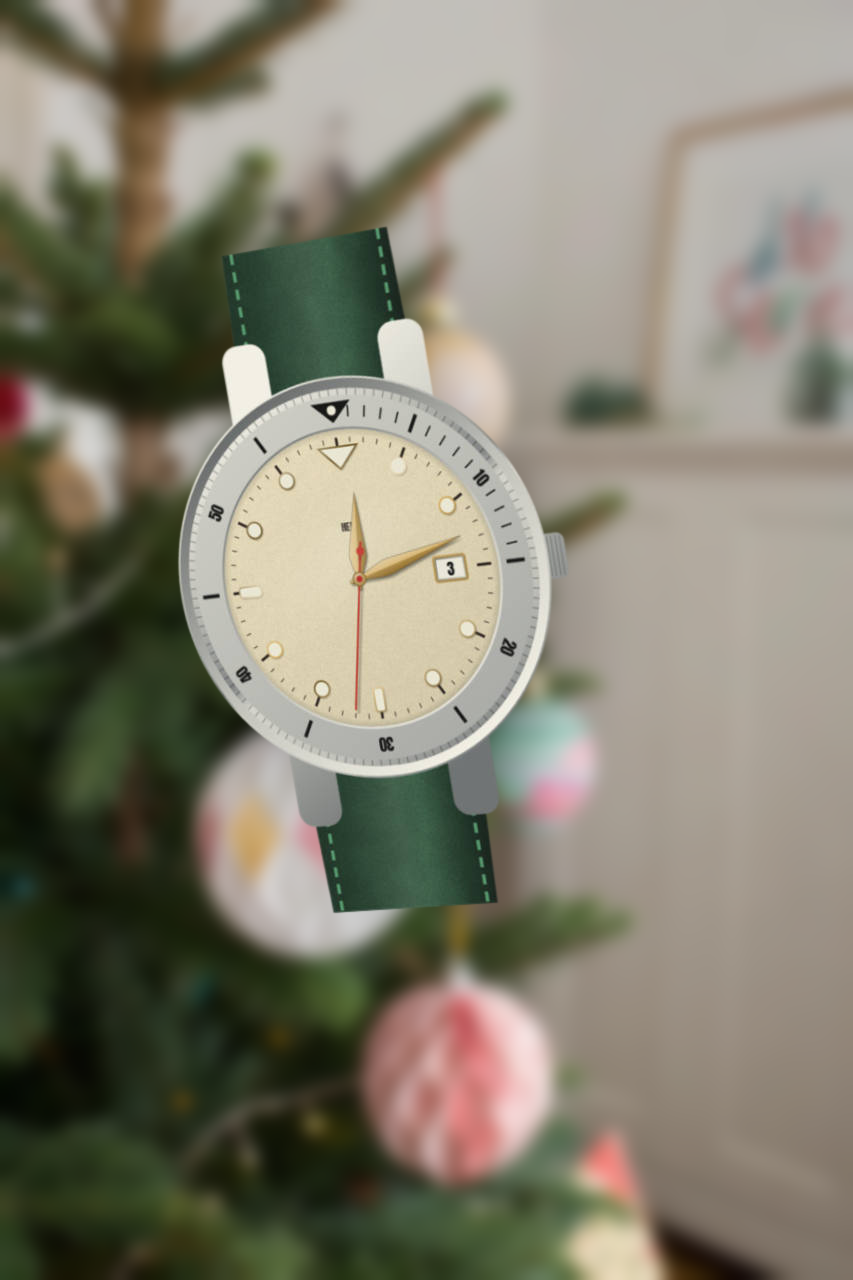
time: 12:12:32
